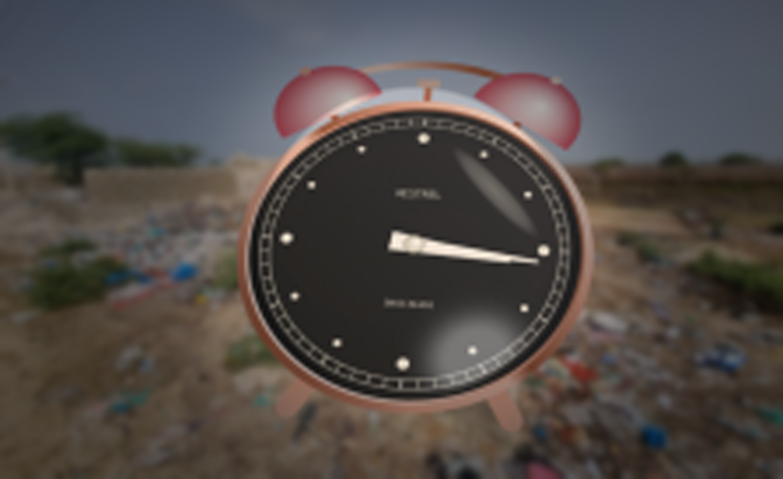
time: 3:16
